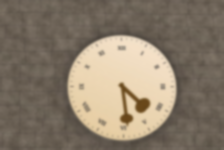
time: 4:29
